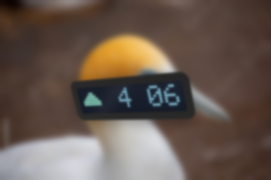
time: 4:06
